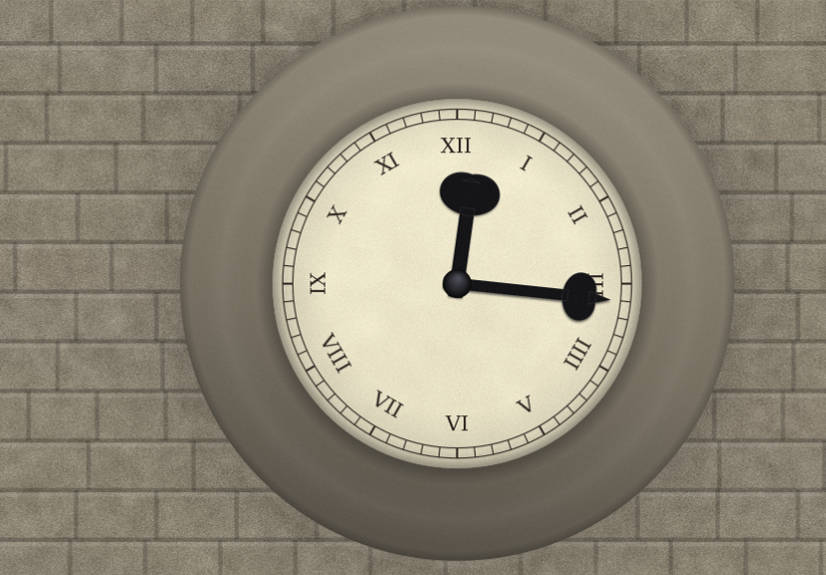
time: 12:16
